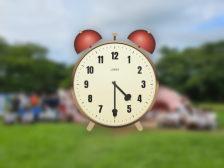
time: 4:30
